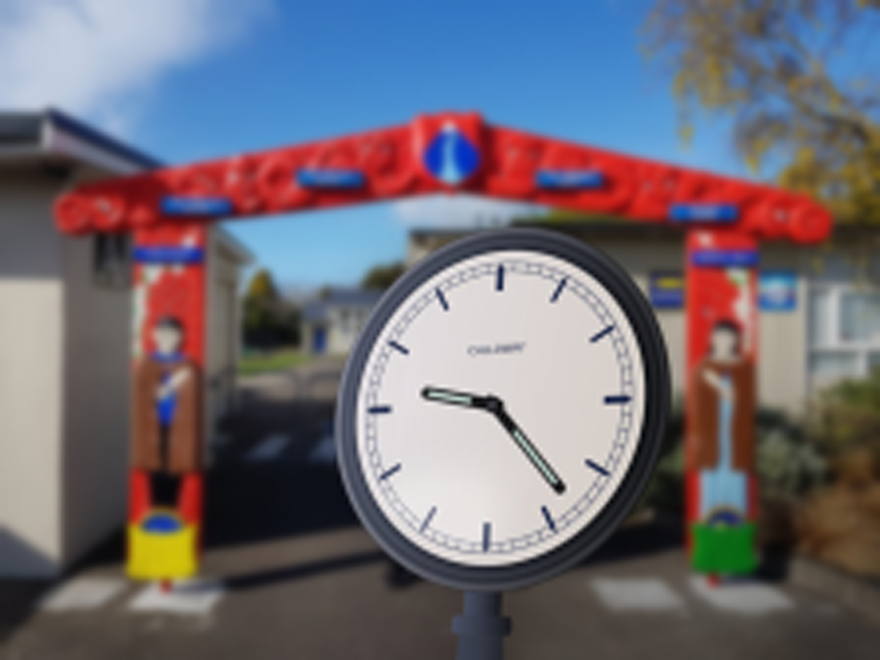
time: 9:23
